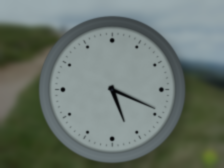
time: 5:19
